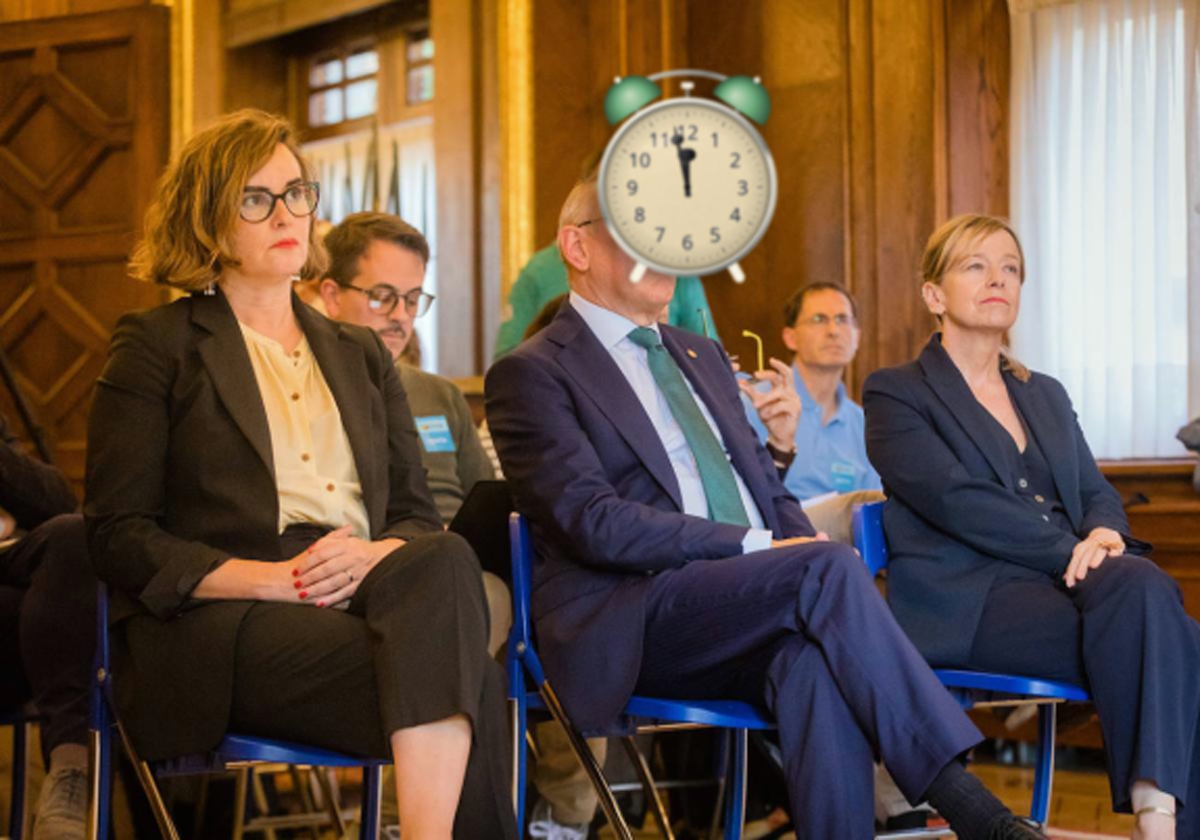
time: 11:58
